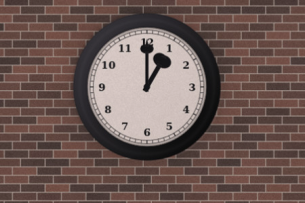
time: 1:00
